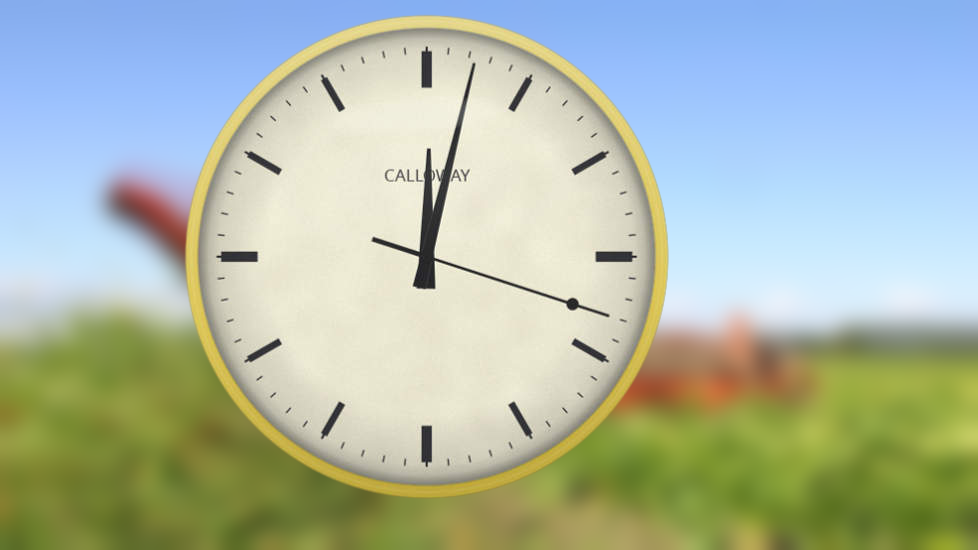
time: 12:02:18
